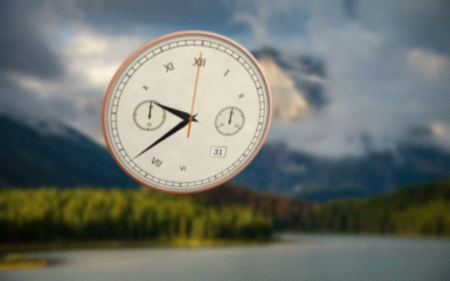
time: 9:38
